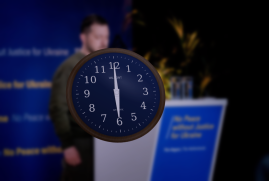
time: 6:00
